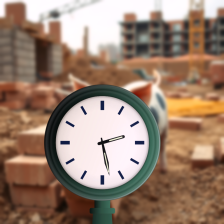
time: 2:28
